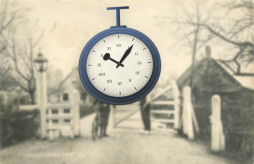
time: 10:06
